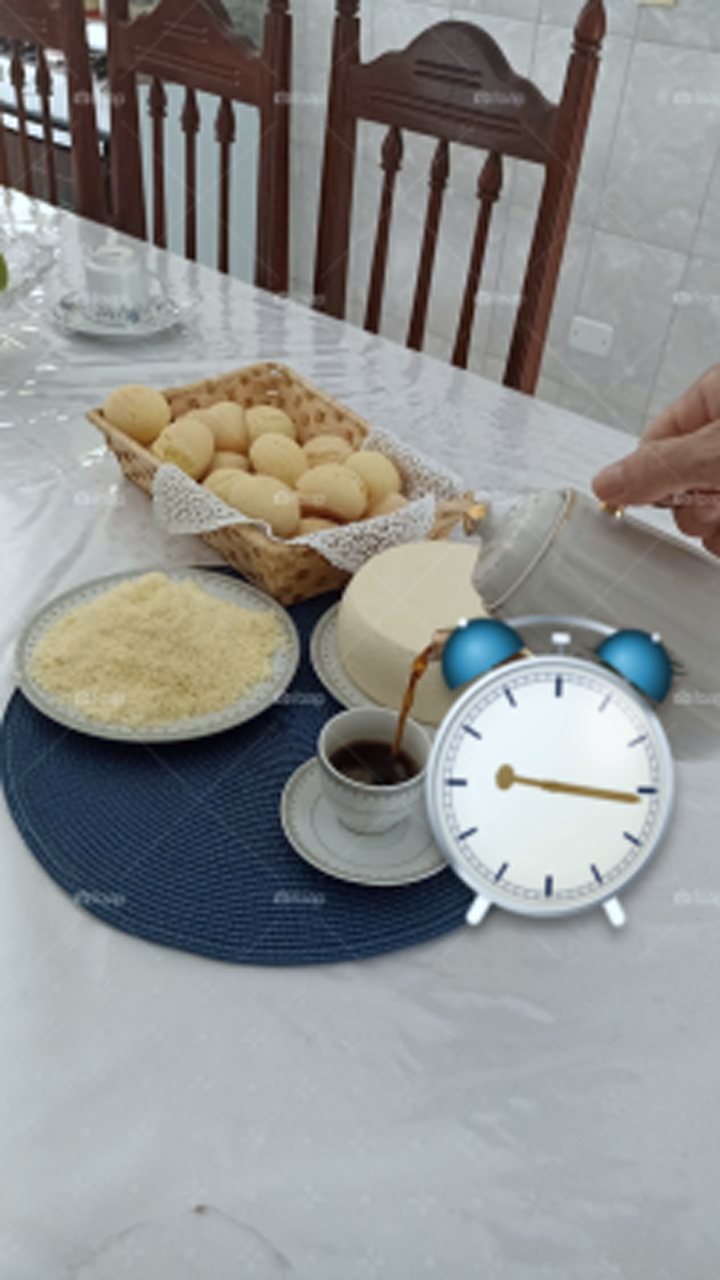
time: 9:16
